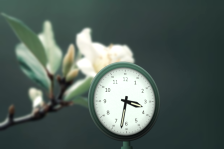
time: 3:32
